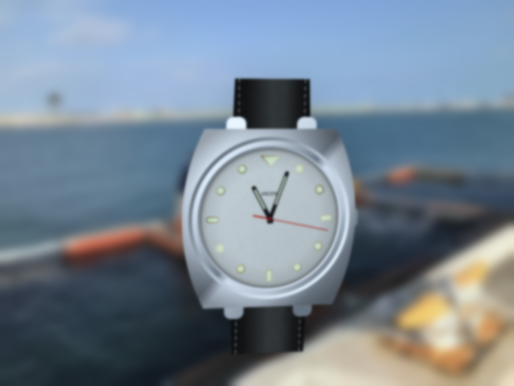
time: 11:03:17
